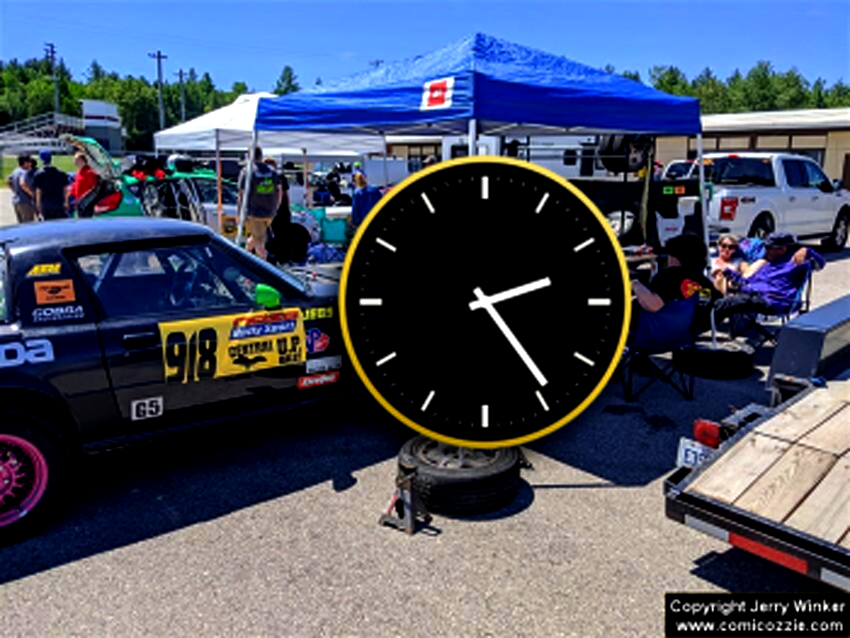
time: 2:24
